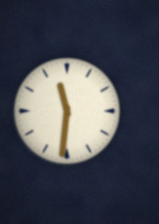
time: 11:31
